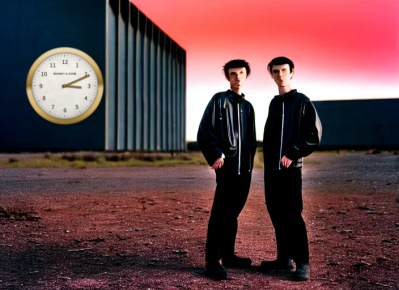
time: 3:11
